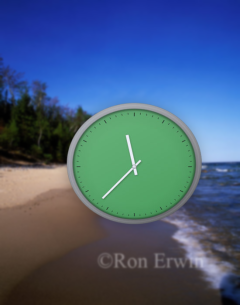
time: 11:37
